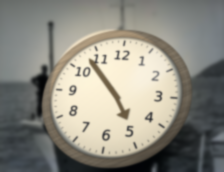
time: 4:53
